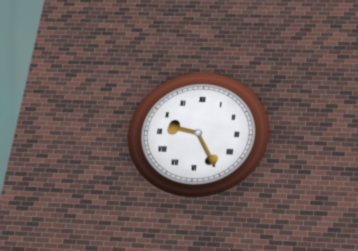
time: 9:25
